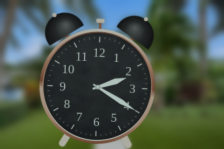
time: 2:20
